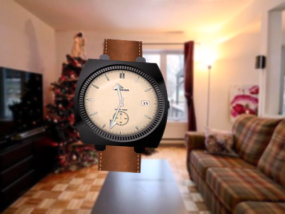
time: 11:33
